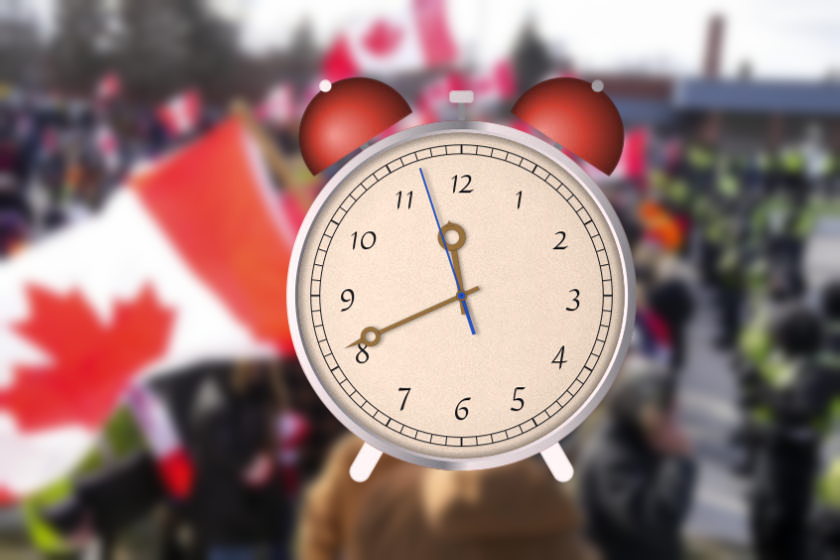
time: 11:40:57
